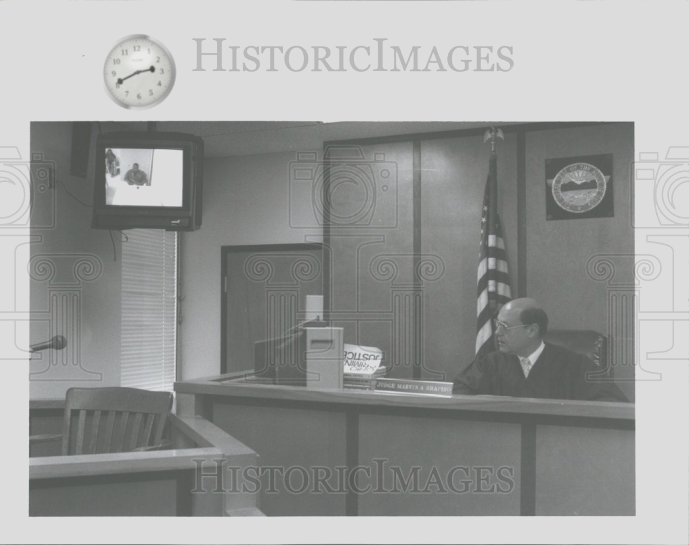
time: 2:41
